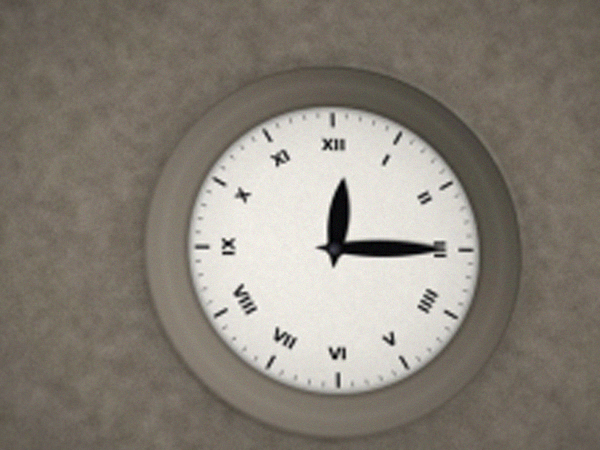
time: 12:15
